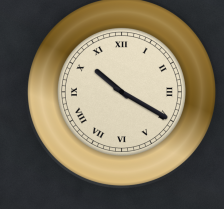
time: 10:20
